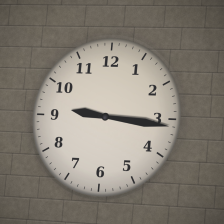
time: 9:16
